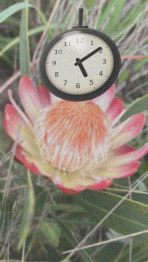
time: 5:09
